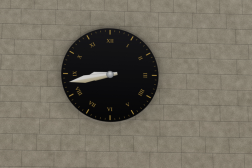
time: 8:43
